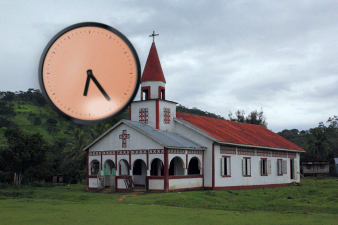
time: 6:24
